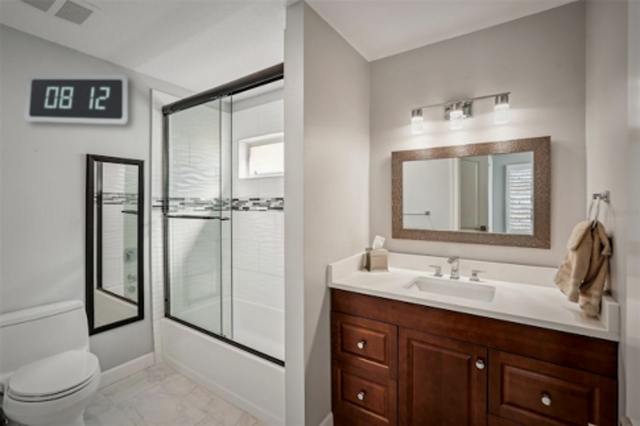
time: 8:12
